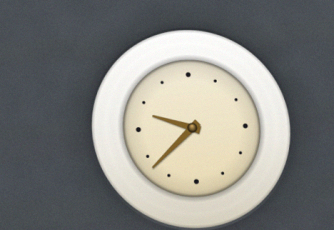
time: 9:38
